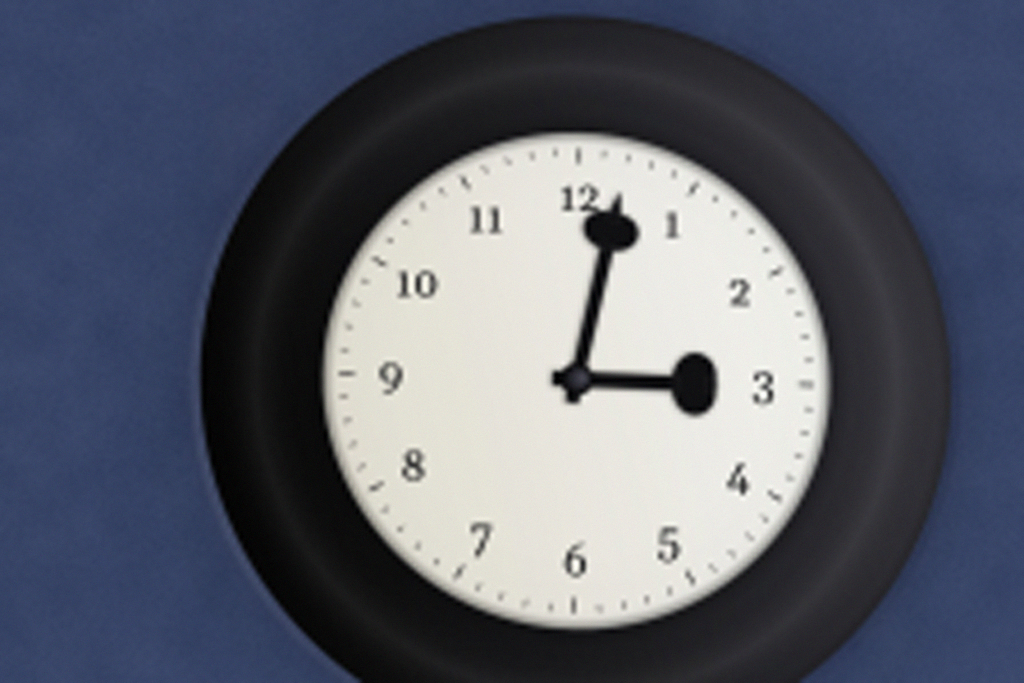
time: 3:02
